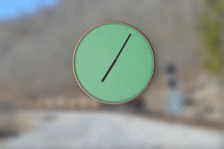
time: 7:05
